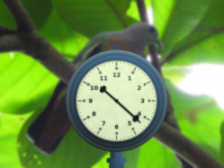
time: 10:22
